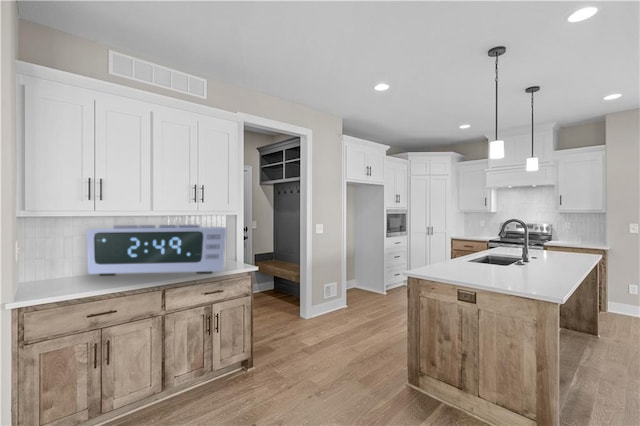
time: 2:49
